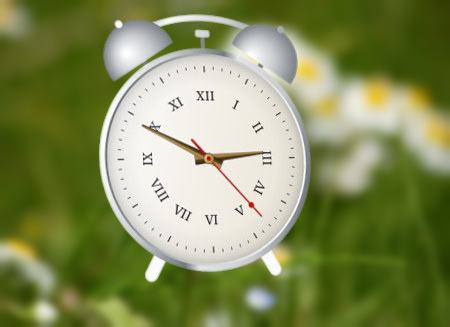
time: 2:49:23
